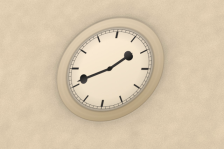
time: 1:41
